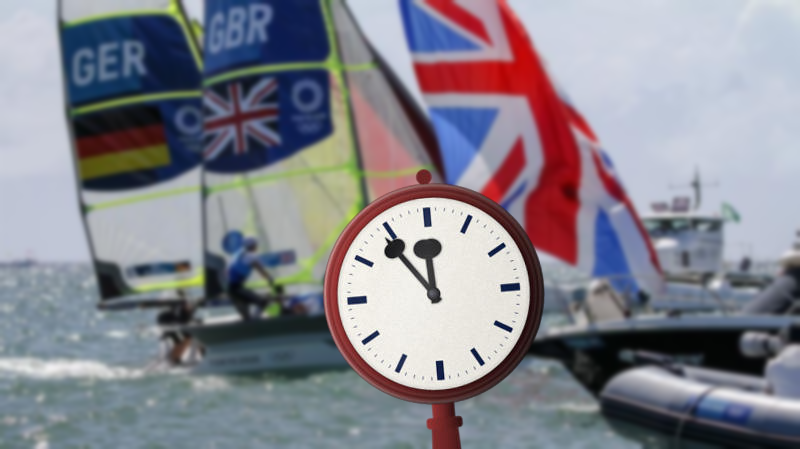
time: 11:54
